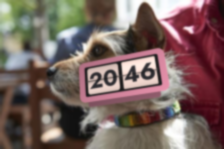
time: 20:46
